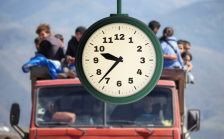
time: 9:37
